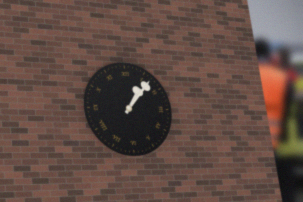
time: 1:07
